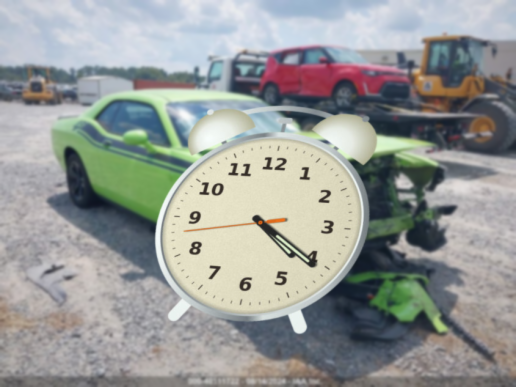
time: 4:20:43
